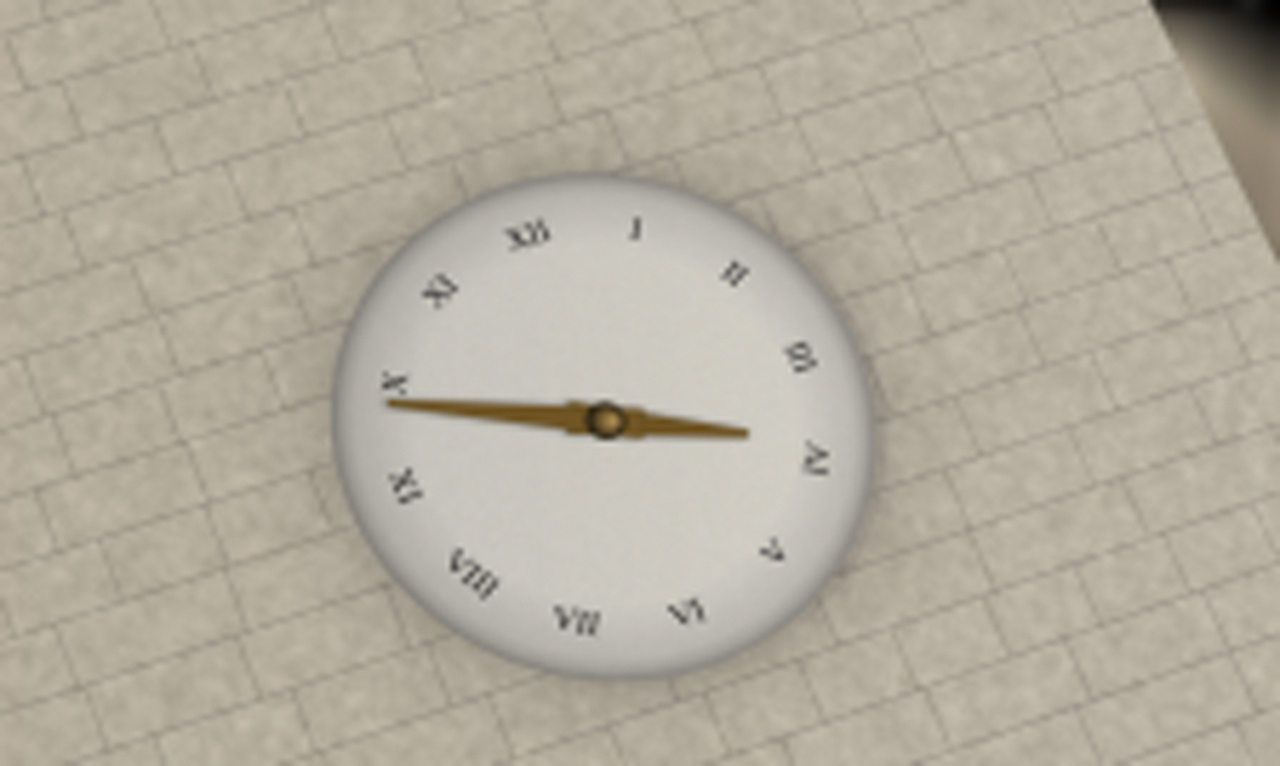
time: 3:49
